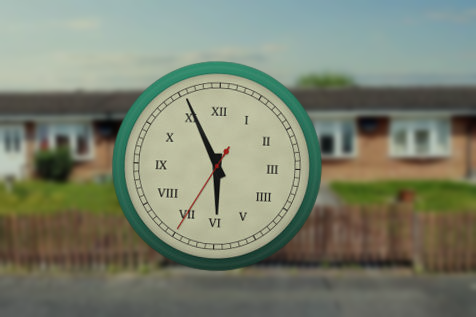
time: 5:55:35
